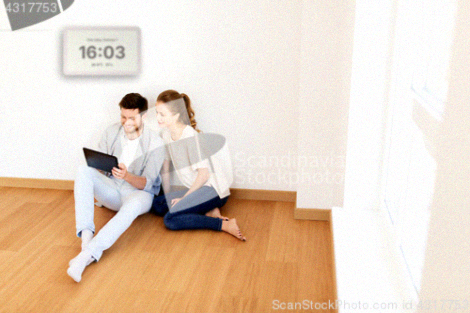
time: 16:03
